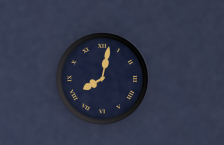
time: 8:02
